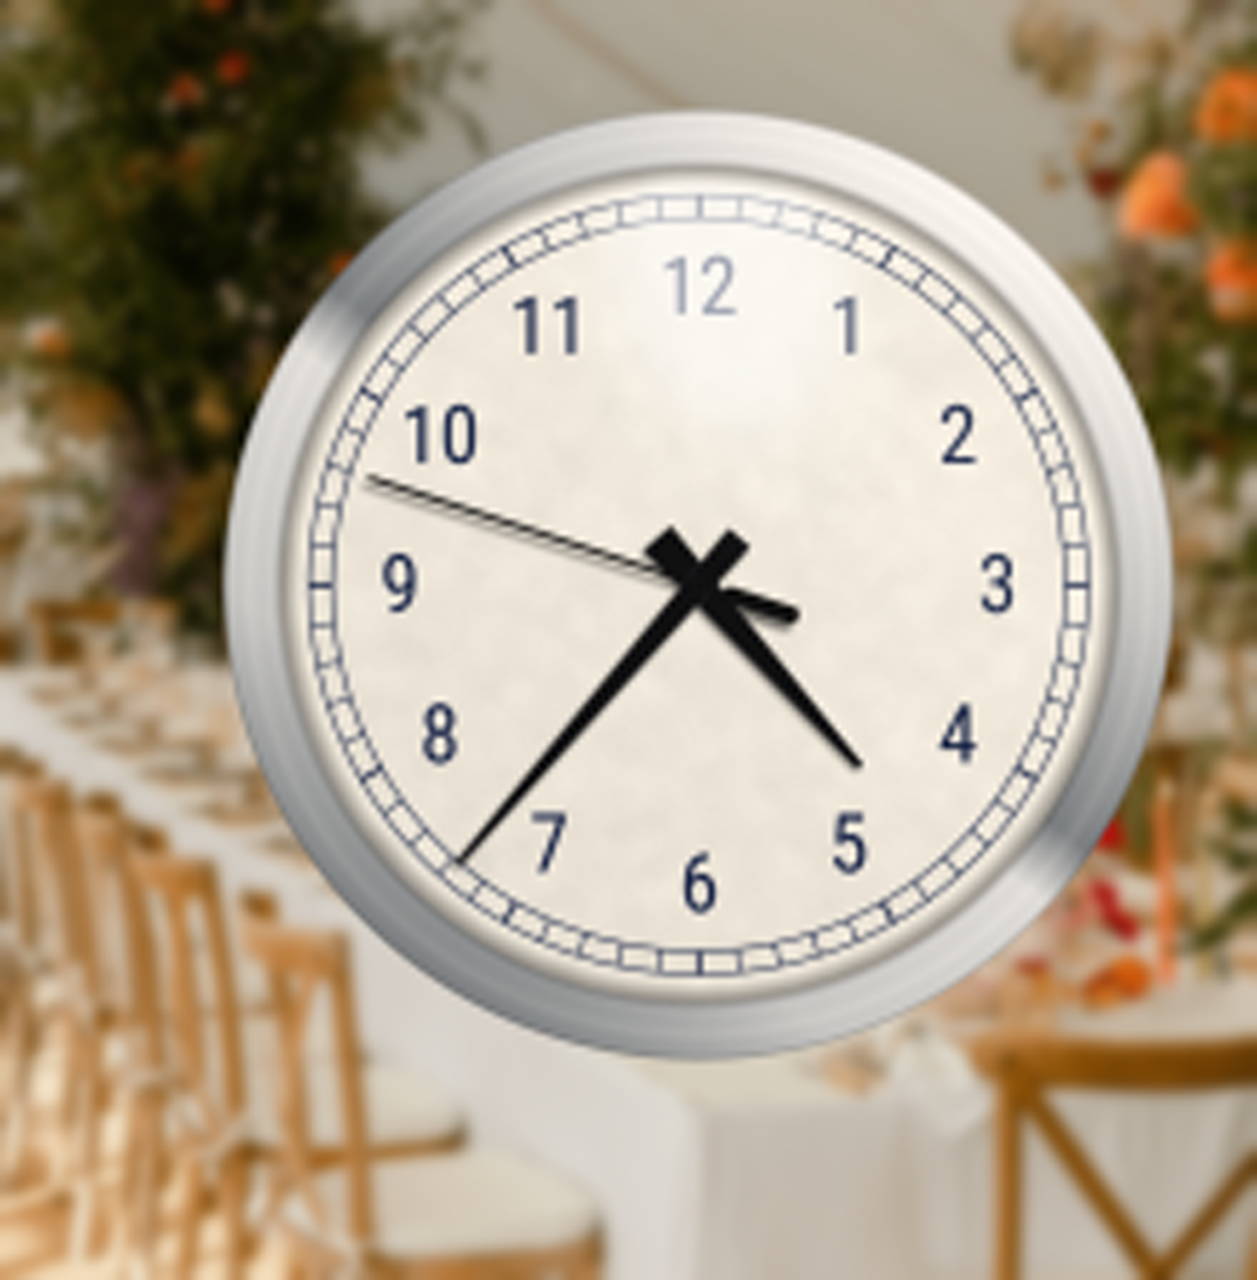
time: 4:36:48
